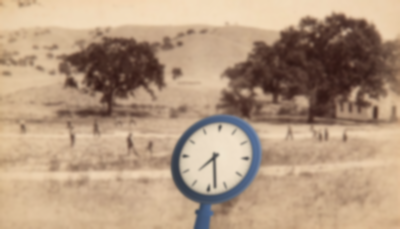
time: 7:28
